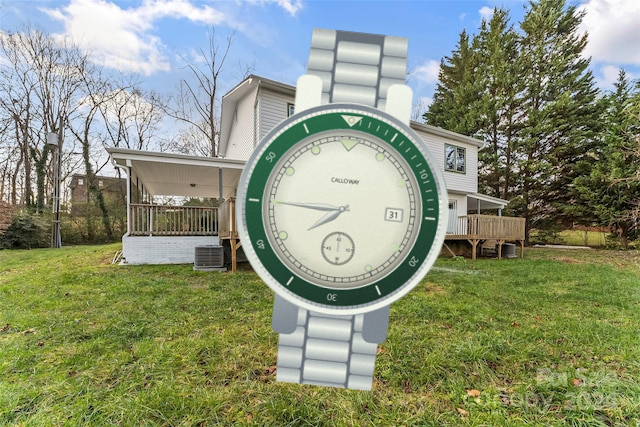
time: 7:45
